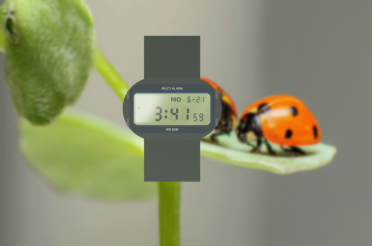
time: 3:41:59
